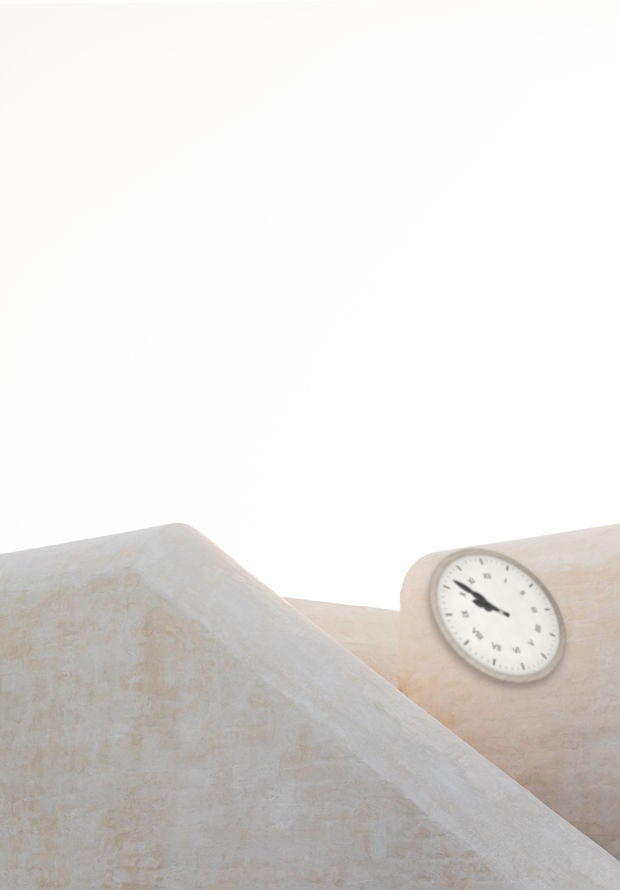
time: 9:52
